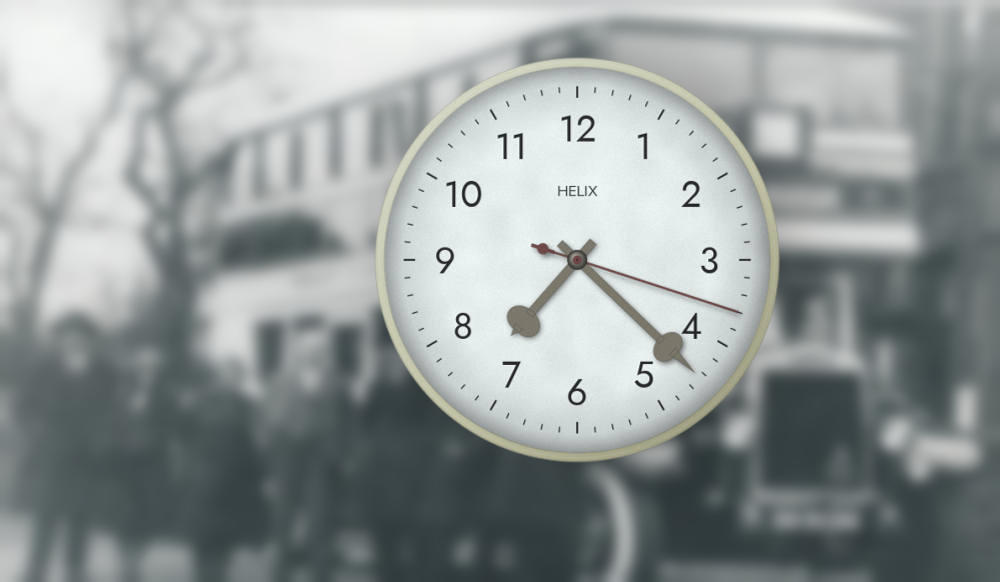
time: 7:22:18
